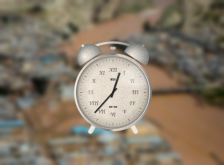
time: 12:37
